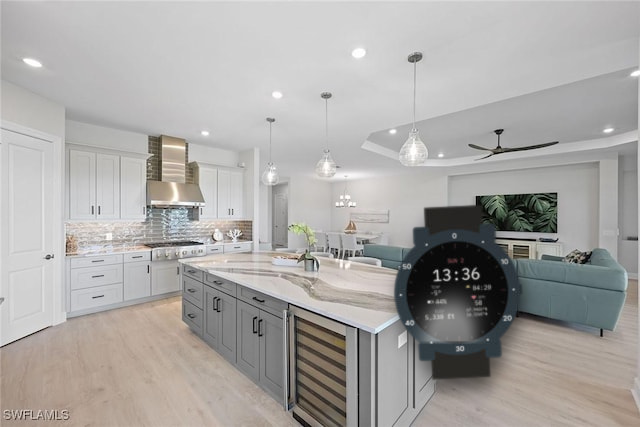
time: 13:36
